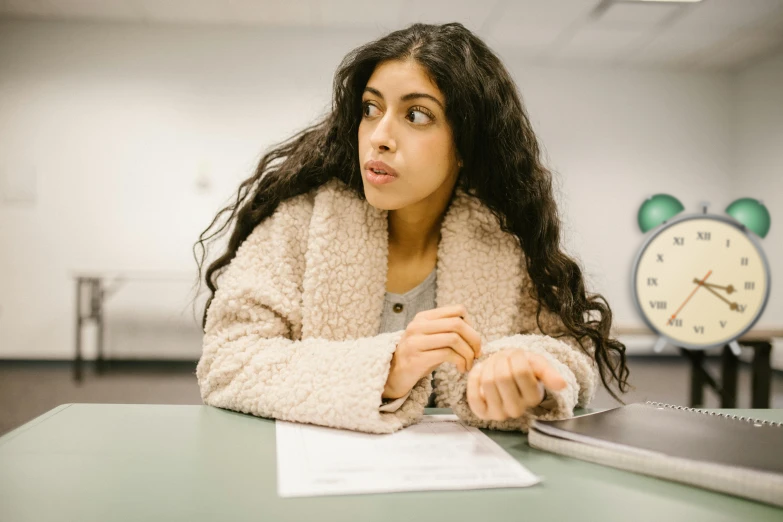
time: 3:20:36
